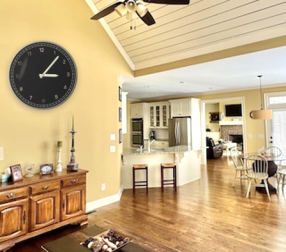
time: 3:07
